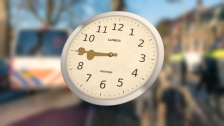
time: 8:45
